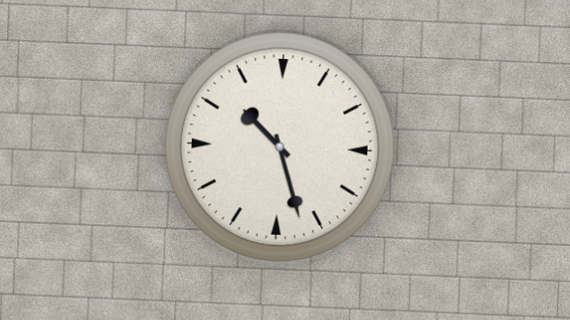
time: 10:27
